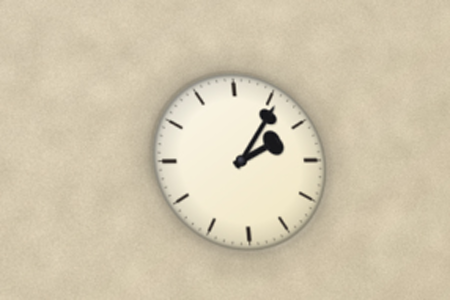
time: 2:06
